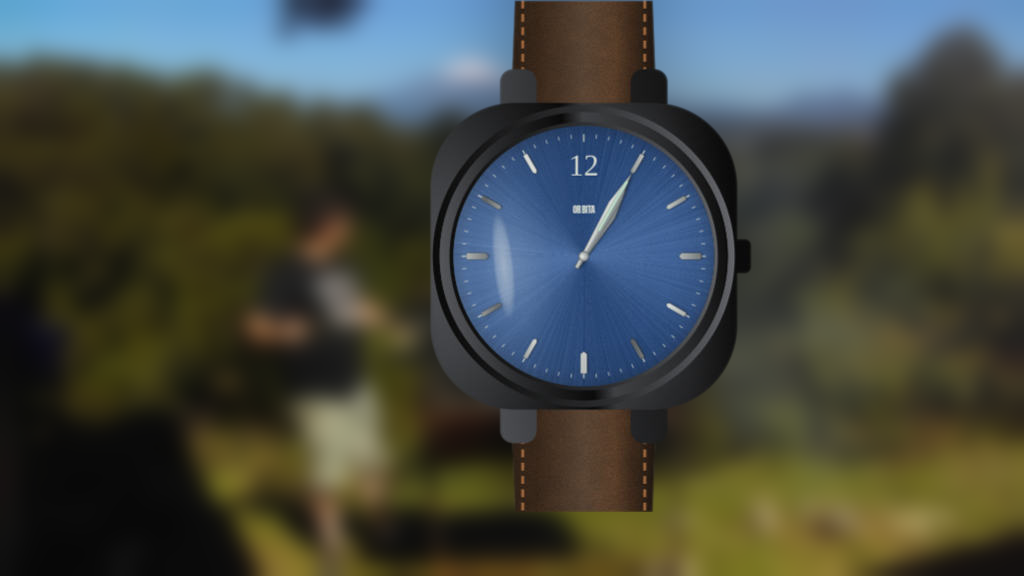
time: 1:05
